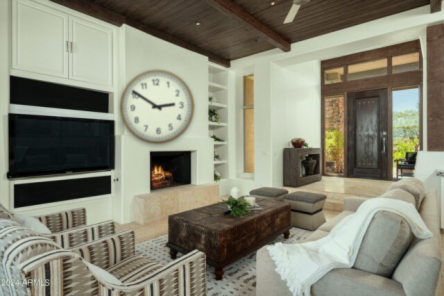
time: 2:51
